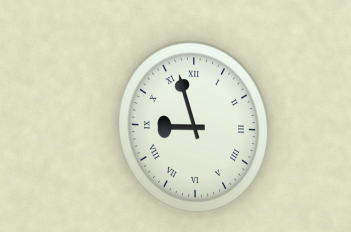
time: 8:57
